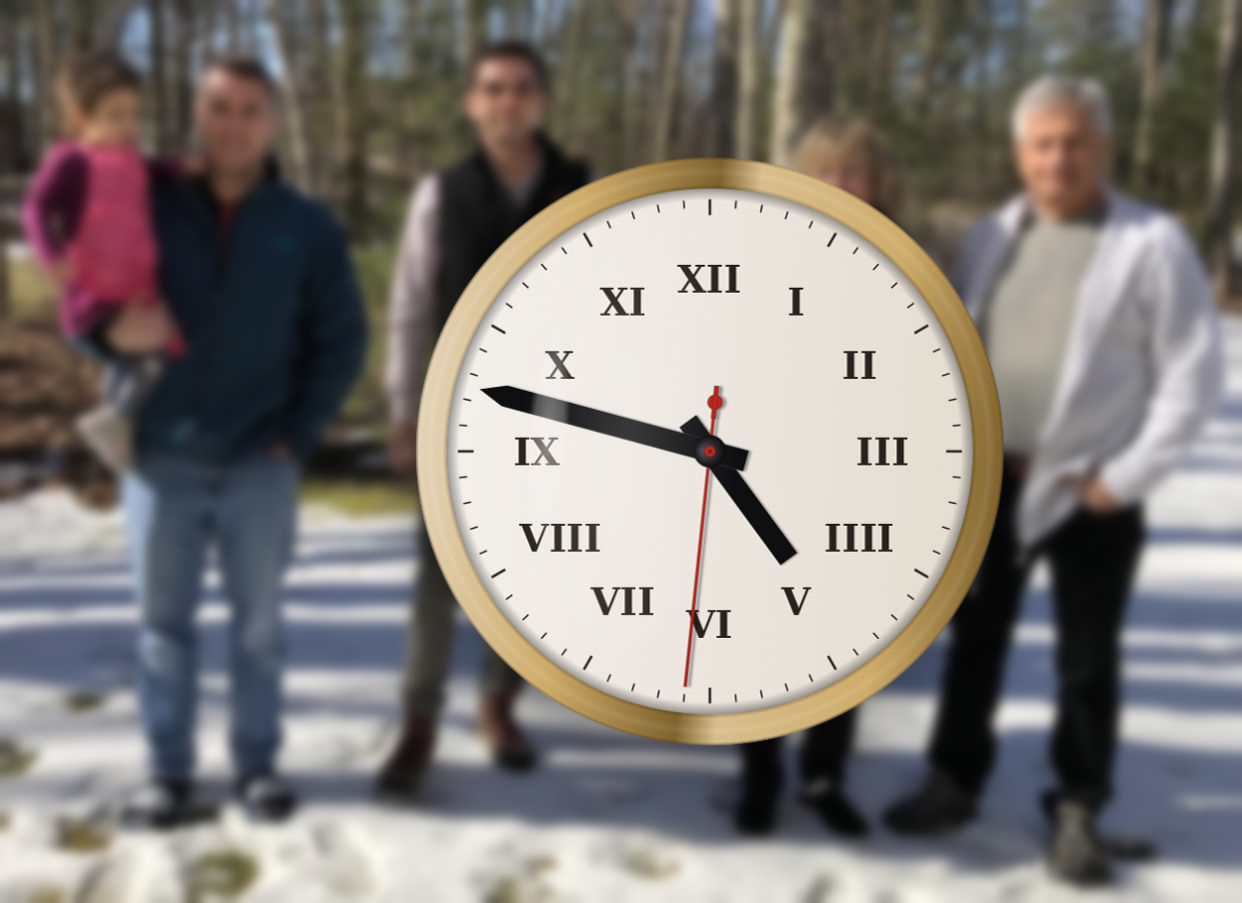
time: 4:47:31
